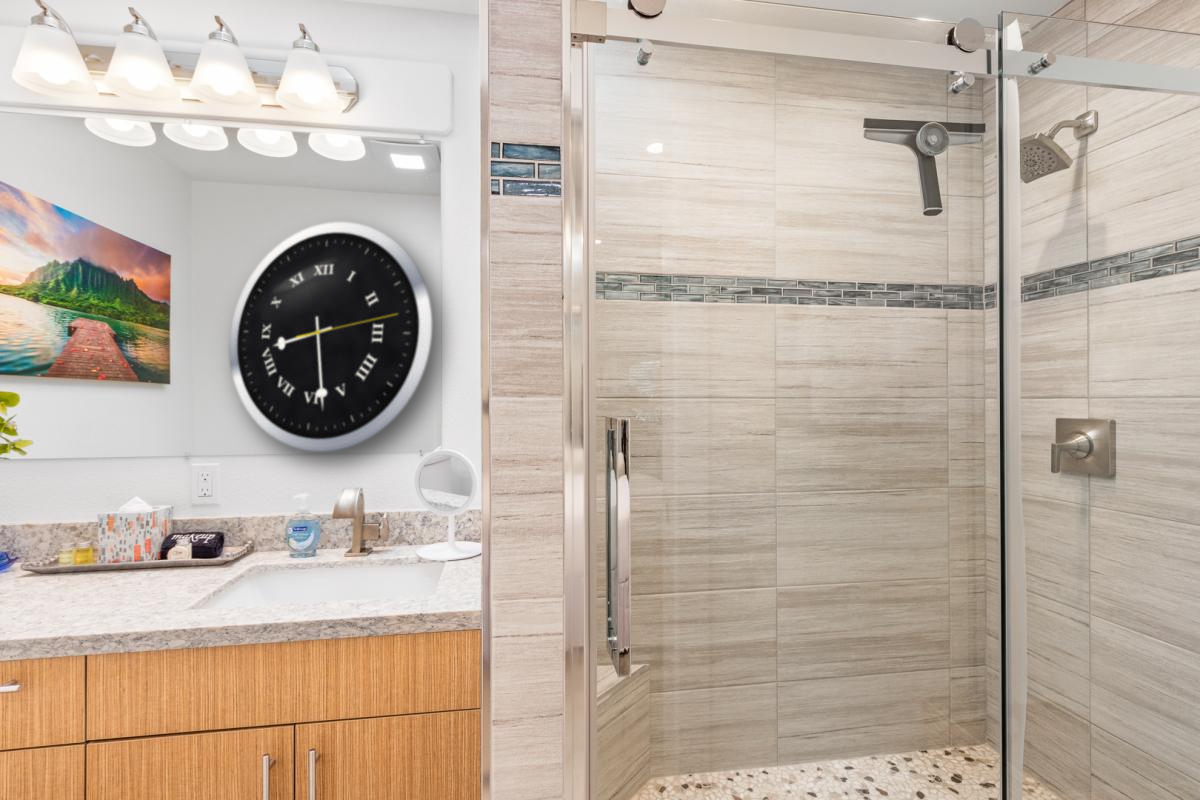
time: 8:28:13
